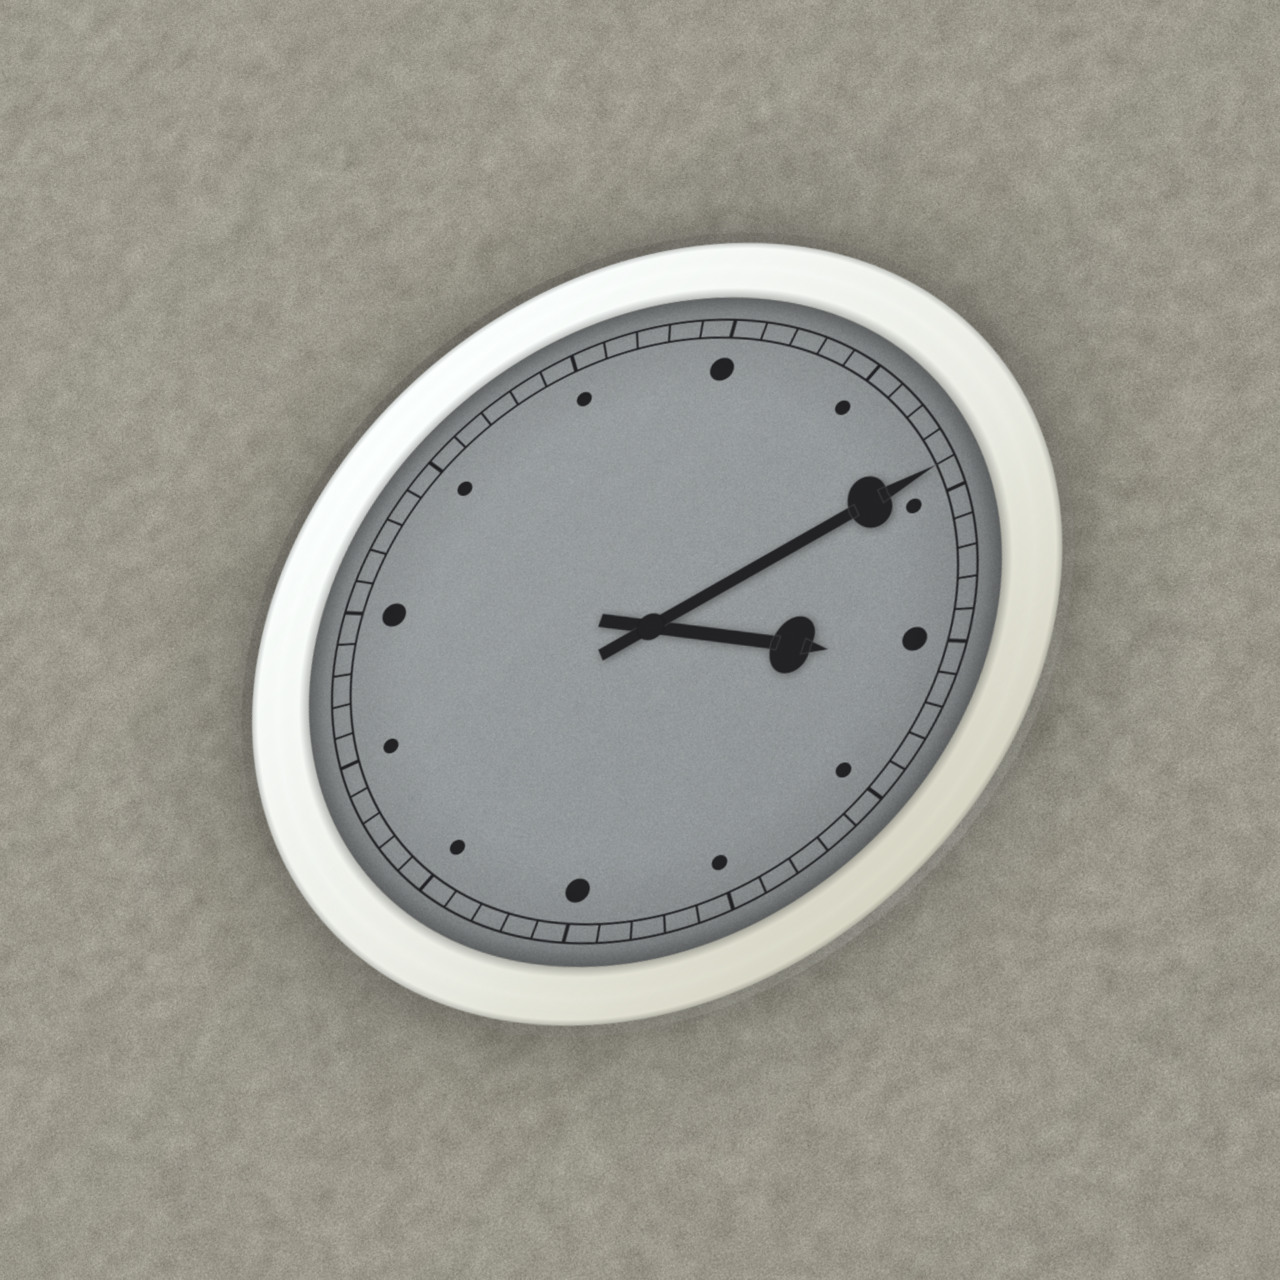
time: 3:09
